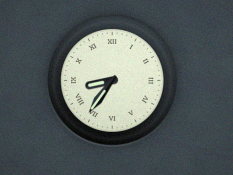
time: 8:36
